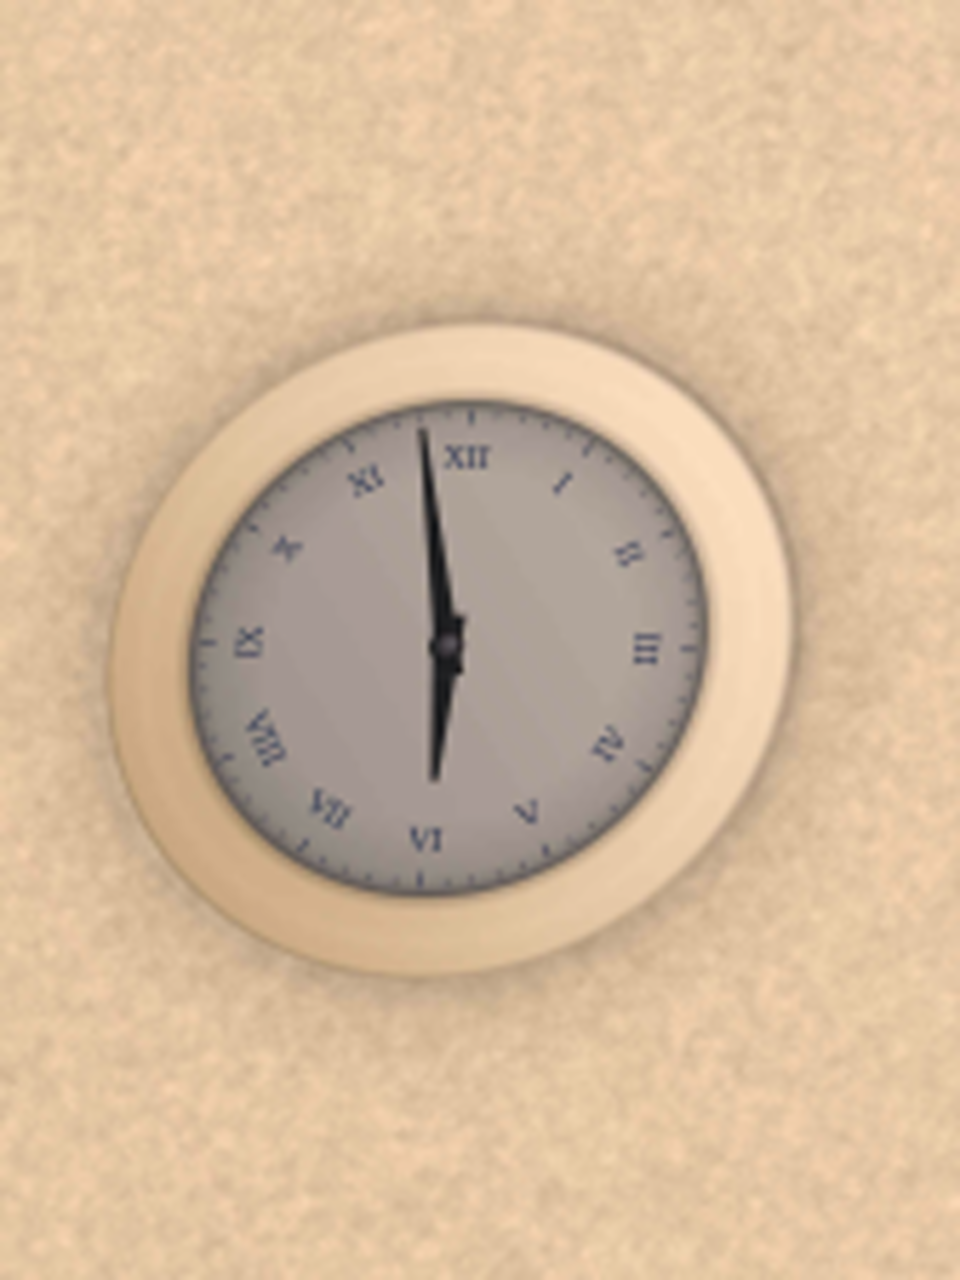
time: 5:58
